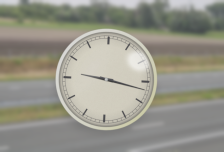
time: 9:17
